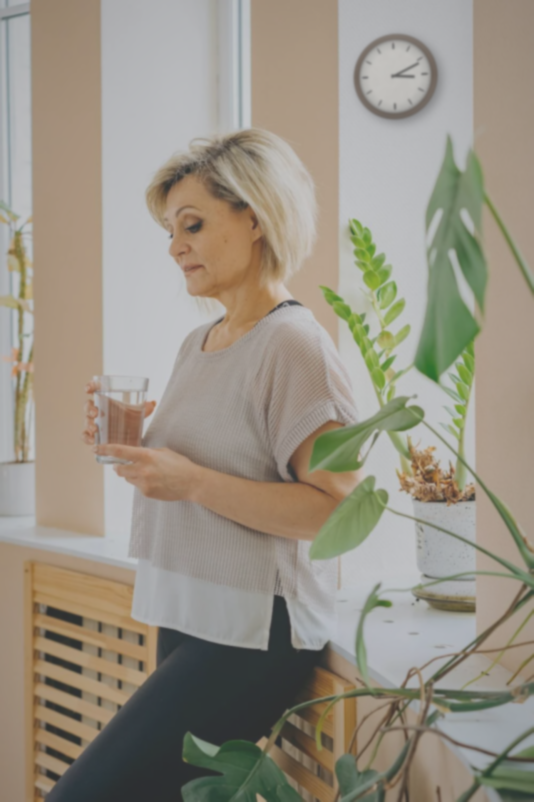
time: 3:11
